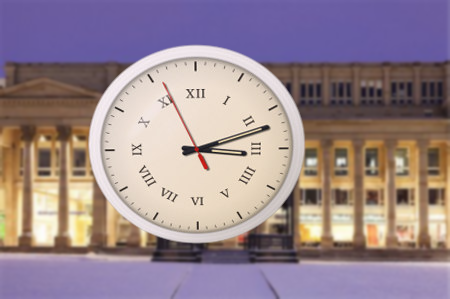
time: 3:11:56
